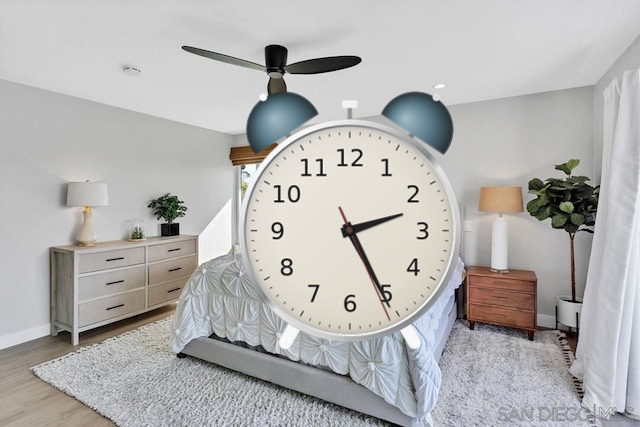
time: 2:25:26
